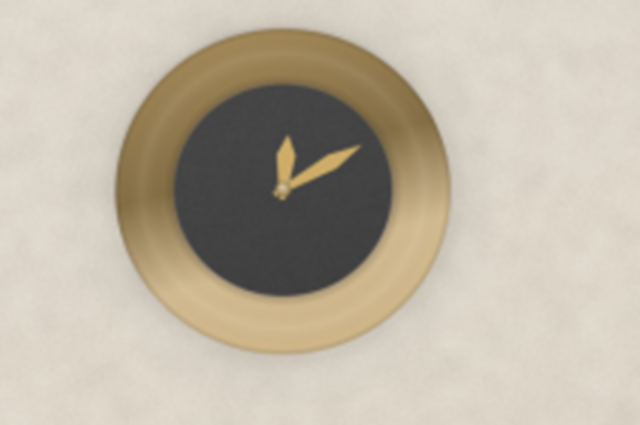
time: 12:10
